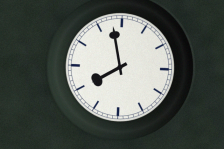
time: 7:58
